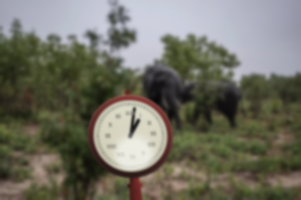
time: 1:02
